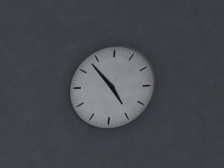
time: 4:53
